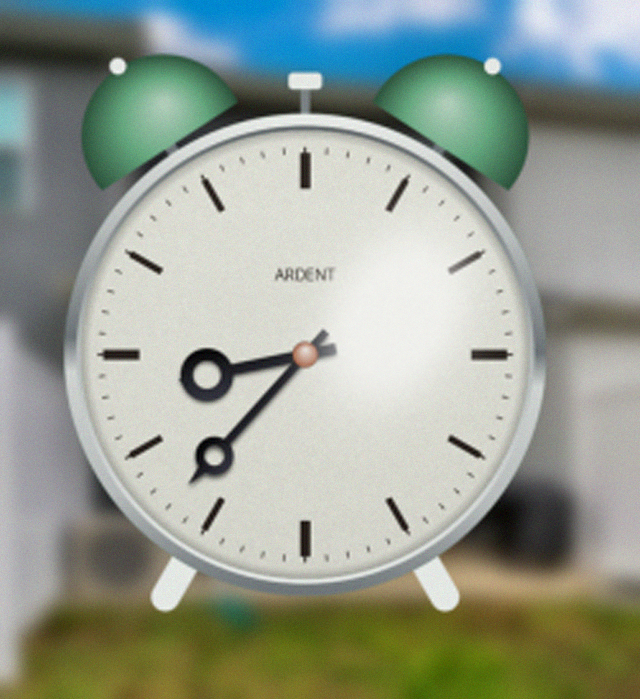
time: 8:37
